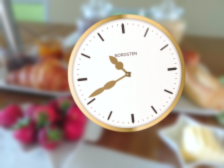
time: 10:41
